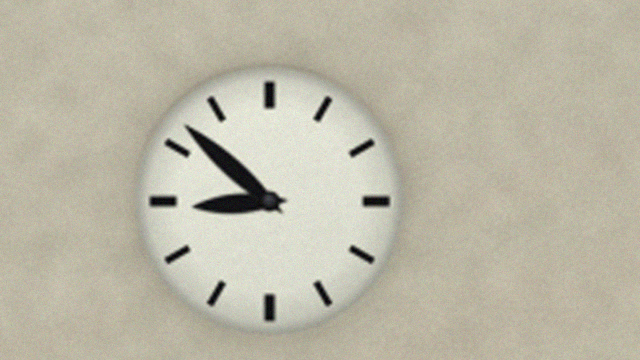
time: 8:52
